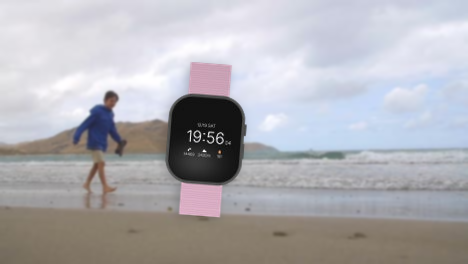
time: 19:56
